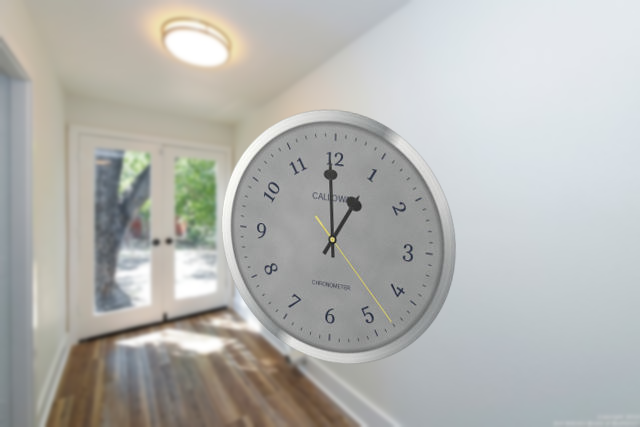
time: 12:59:23
